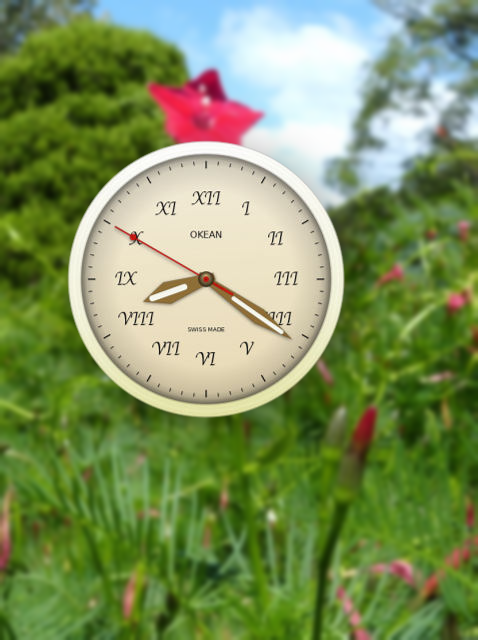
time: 8:20:50
